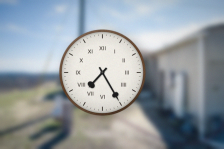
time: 7:25
